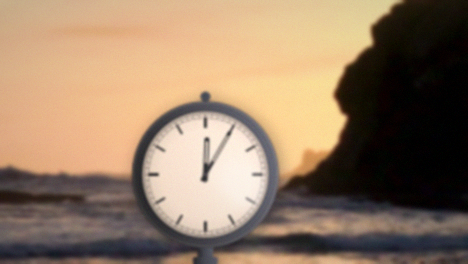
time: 12:05
